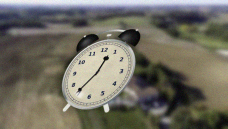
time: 12:36
